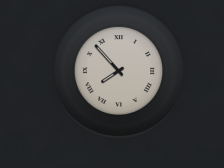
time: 7:53
